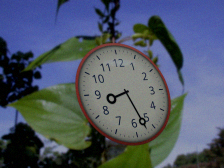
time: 8:27
